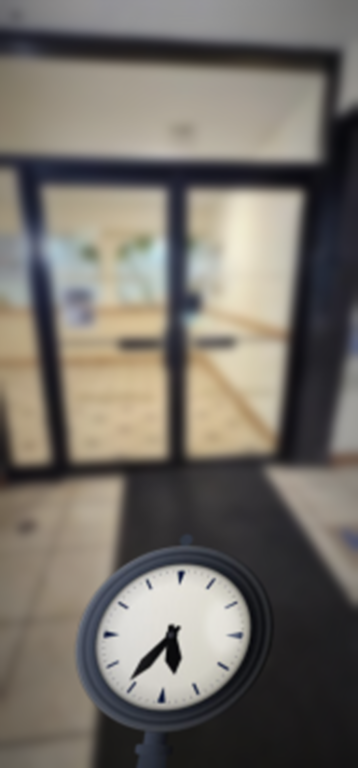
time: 5:36
